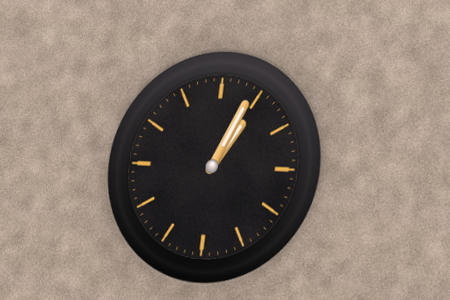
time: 1:04
